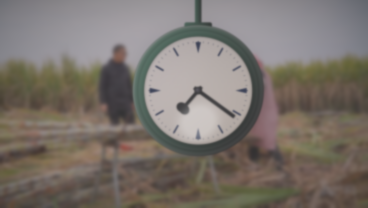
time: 7:21
